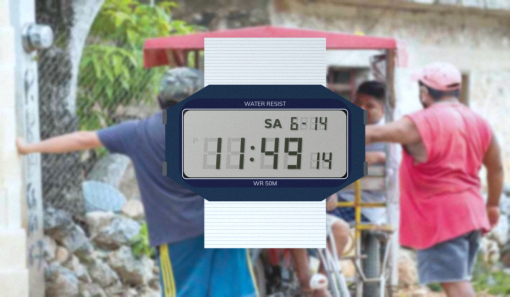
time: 11:49:14
